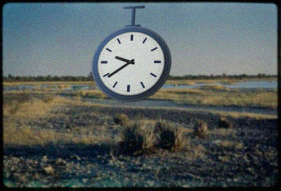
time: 9:39
